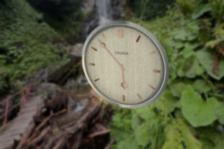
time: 5:53
